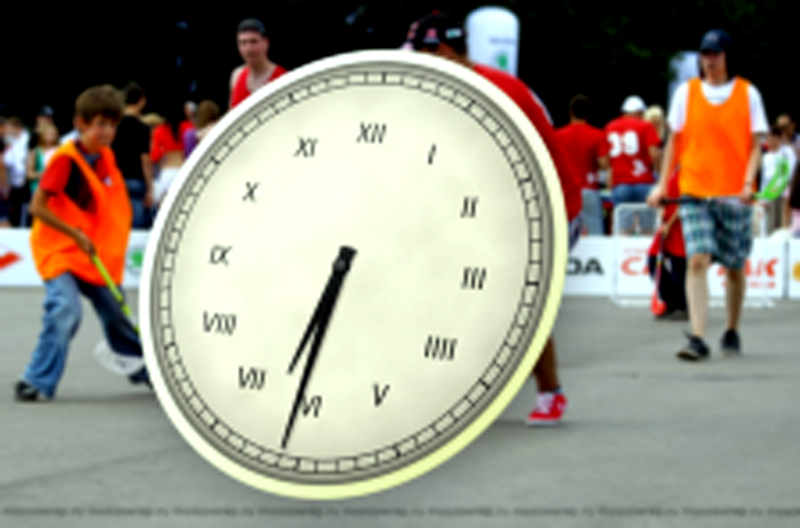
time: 6:31
